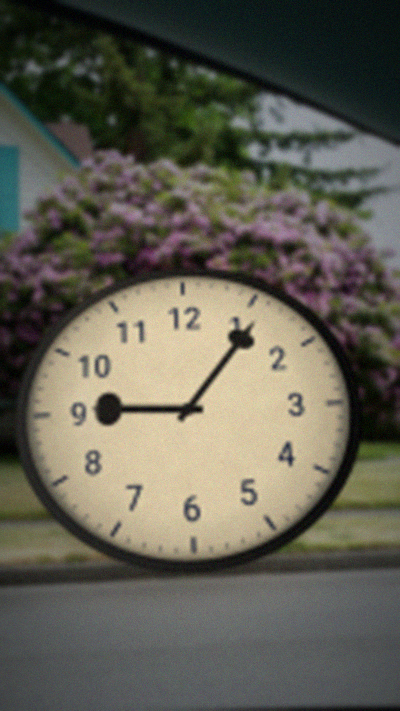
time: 9:06
